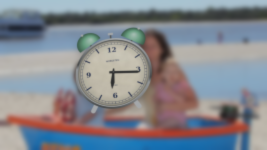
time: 6:16
